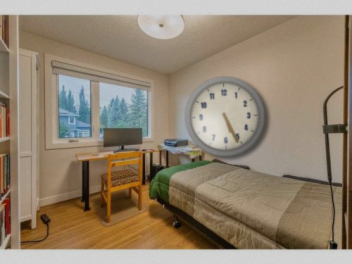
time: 5:26
